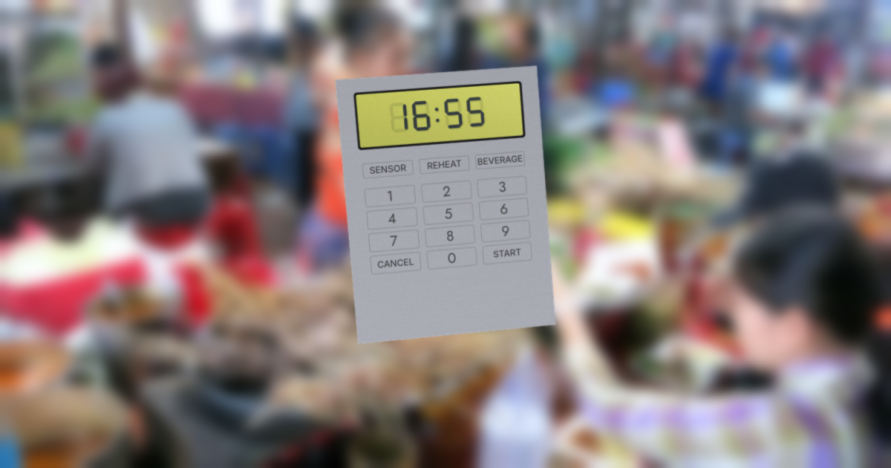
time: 16:55
